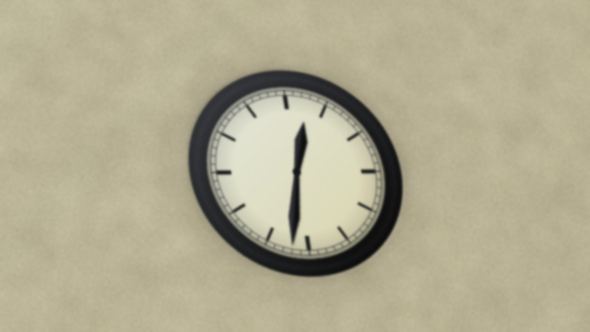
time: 12:32
